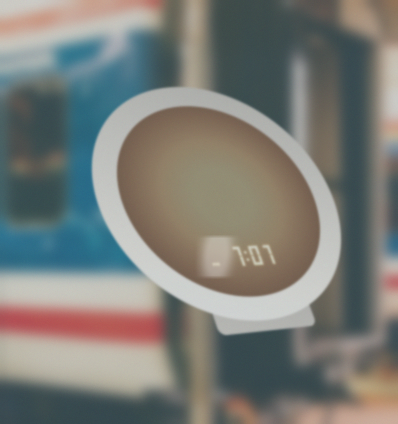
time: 7:07
